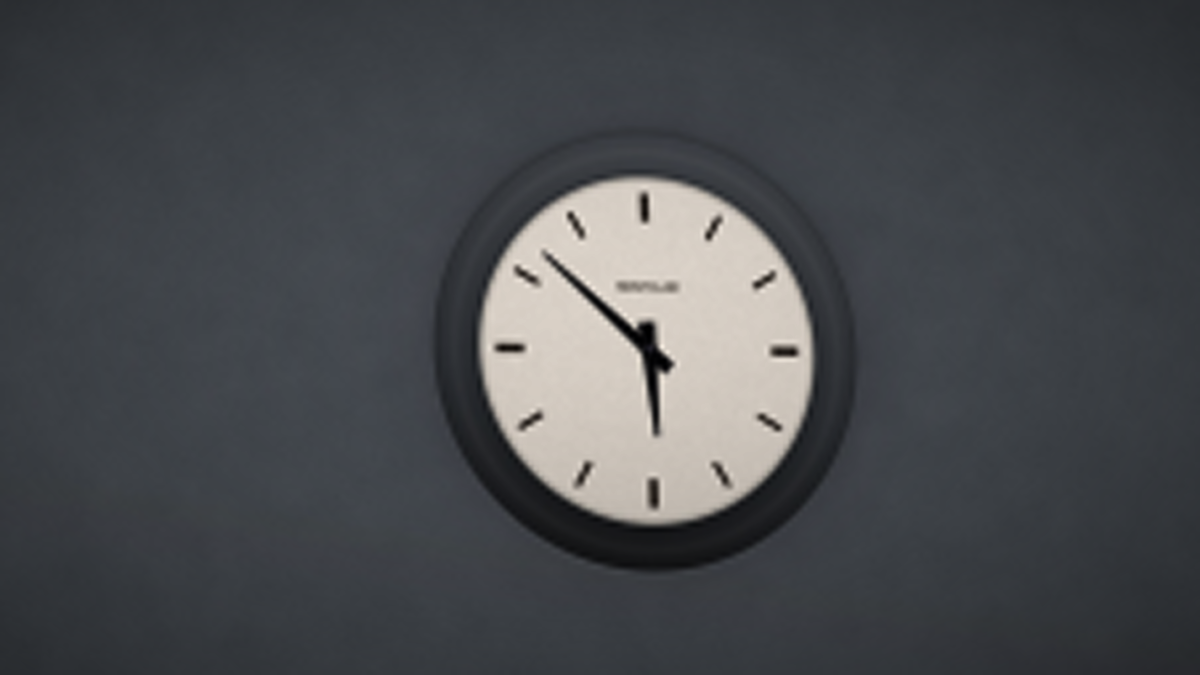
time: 5:52
